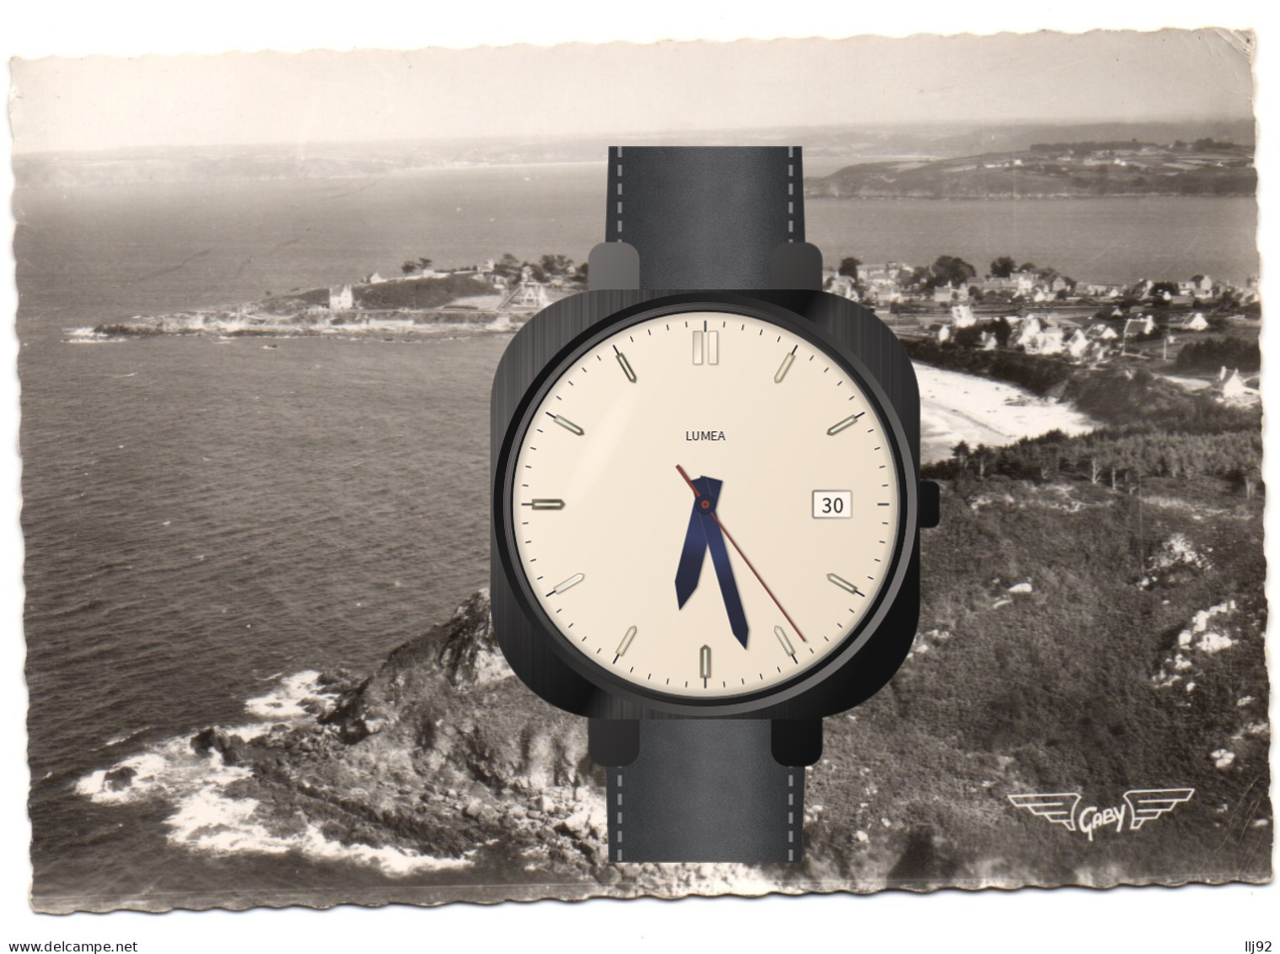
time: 6:27:24
